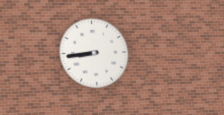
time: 8:44
